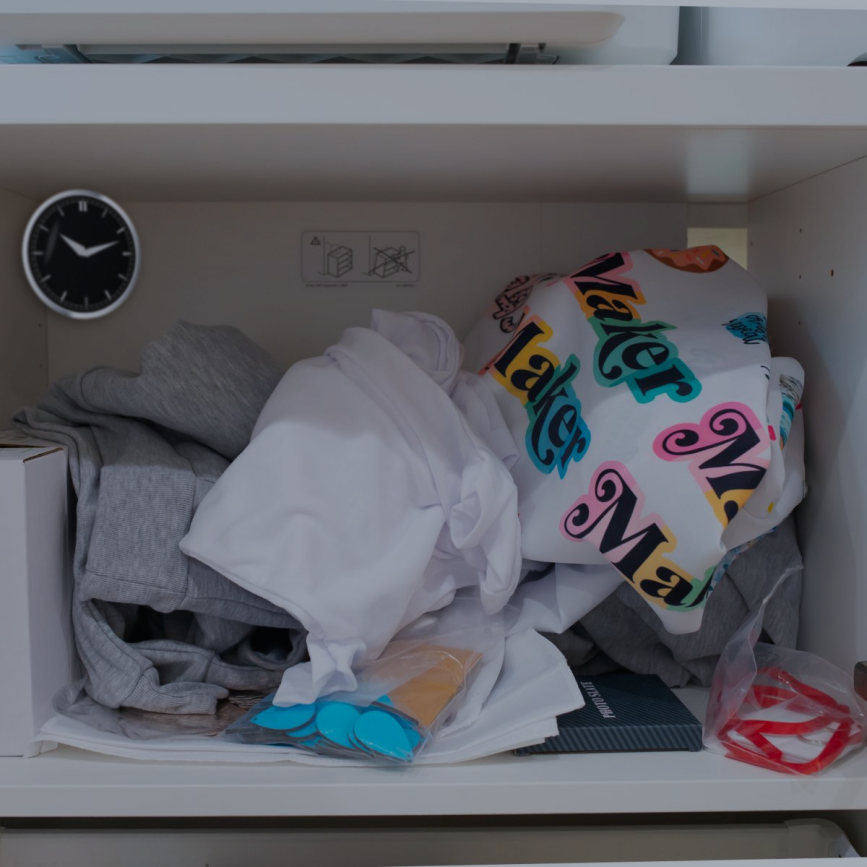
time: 10:12
